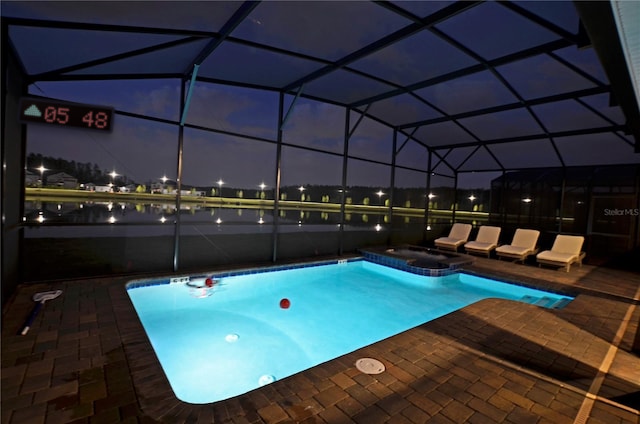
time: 5:48
